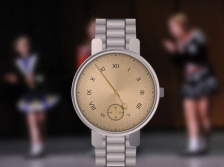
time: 4:54
